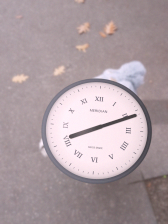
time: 8:11
